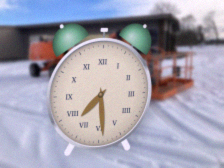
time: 7:29
